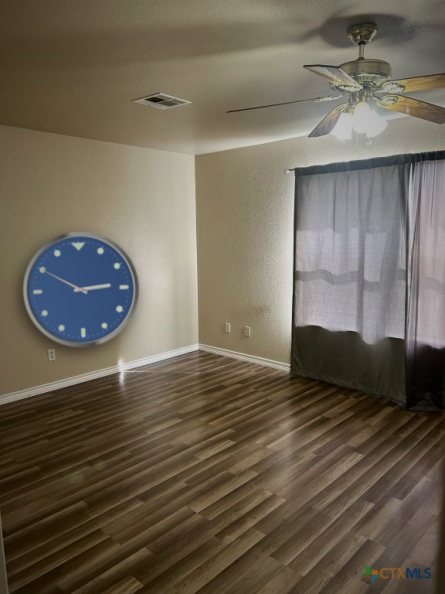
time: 2:50
